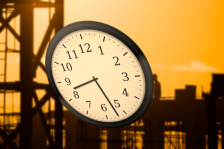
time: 8:27
